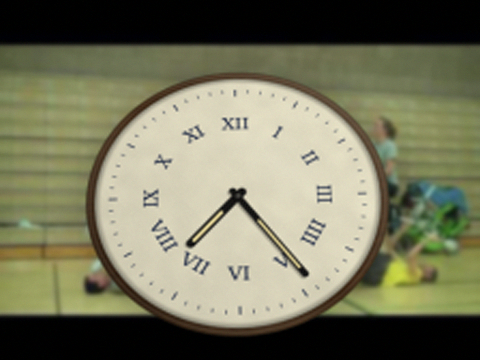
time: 7:24
